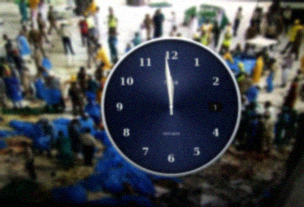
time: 11:59
